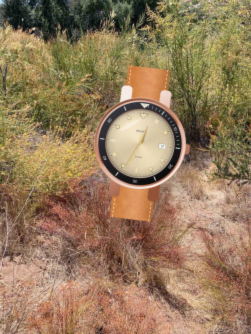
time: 12:34
